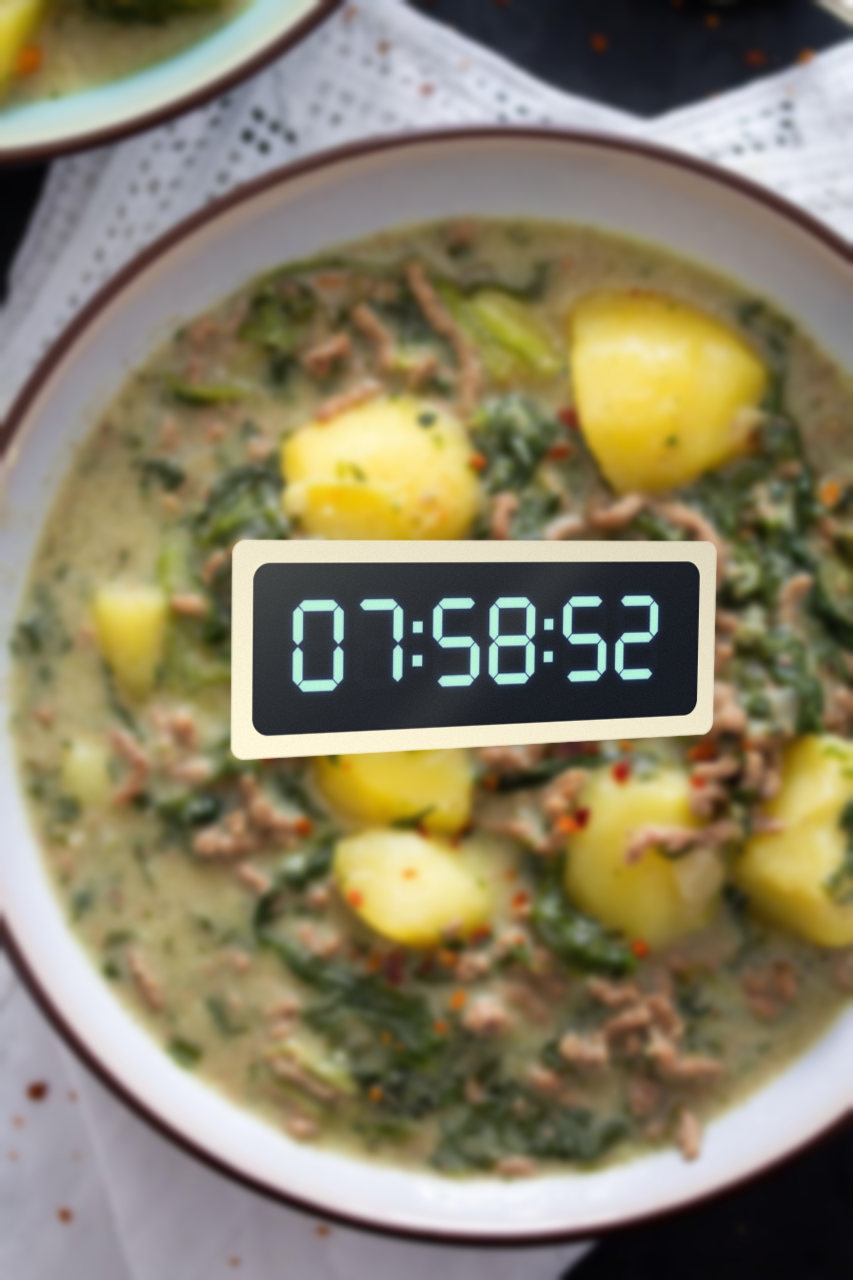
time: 7:58:52
